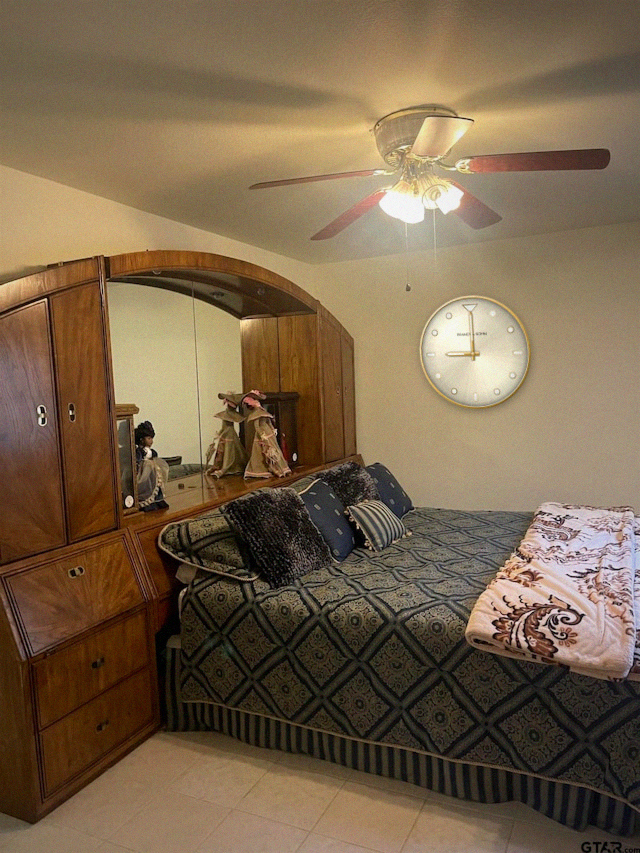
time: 9:00
